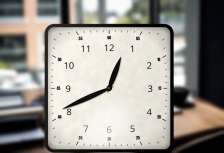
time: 12:41
